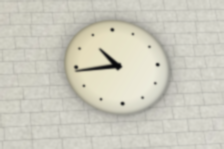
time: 10:44
